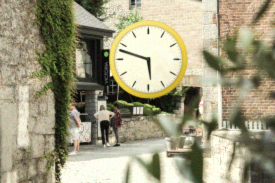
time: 5:48
